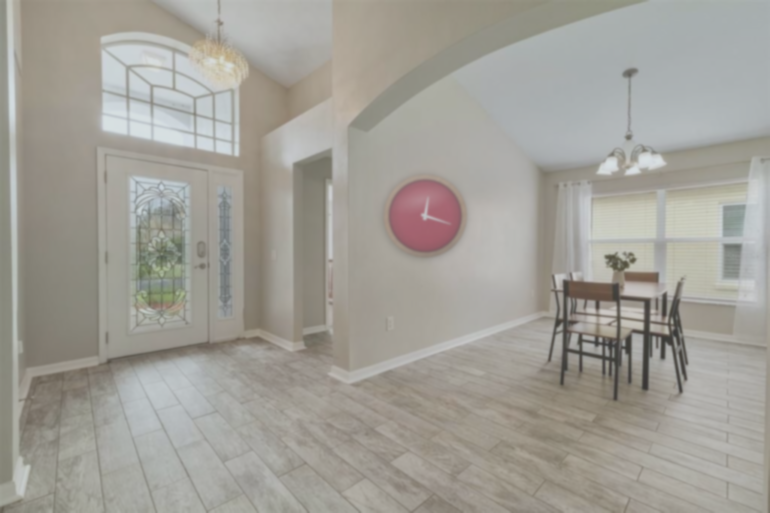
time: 12:18
